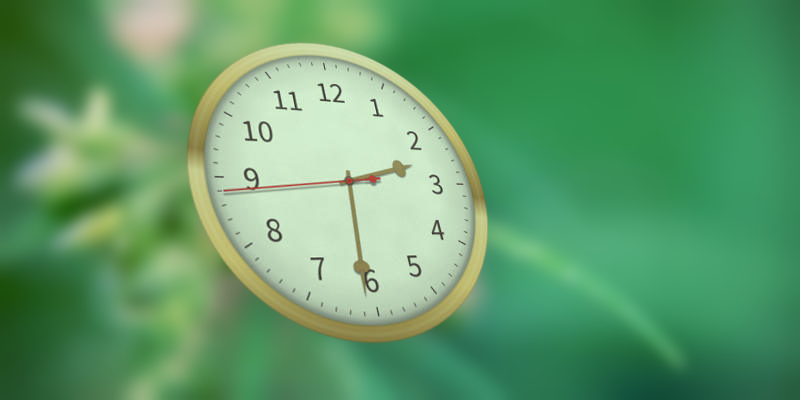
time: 2:30:44
